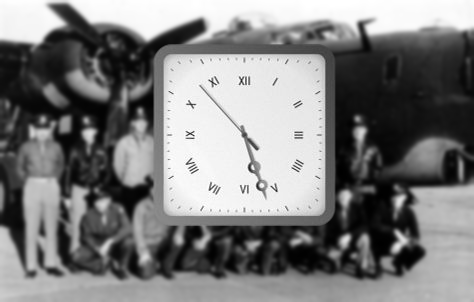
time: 5:26:53
